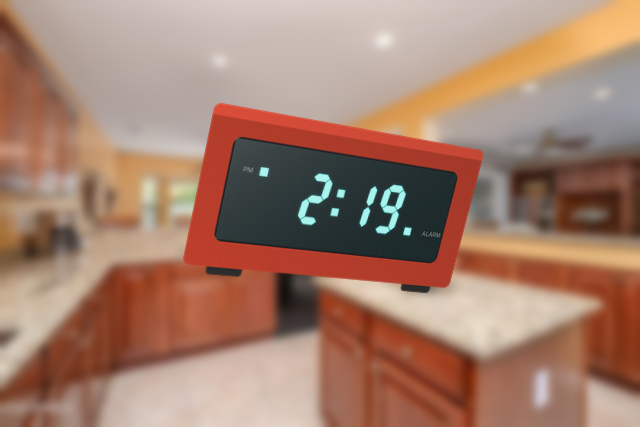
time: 2:19
